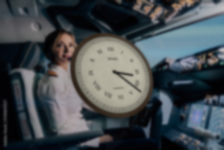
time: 3:22
